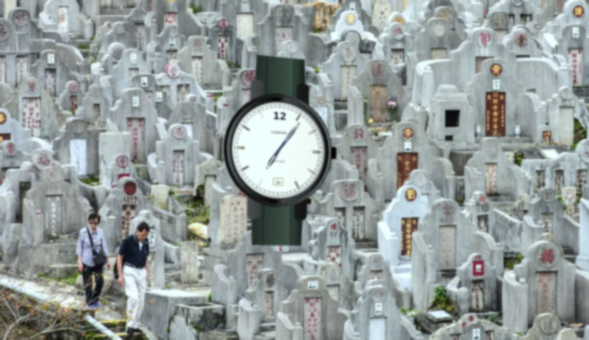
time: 7:06
